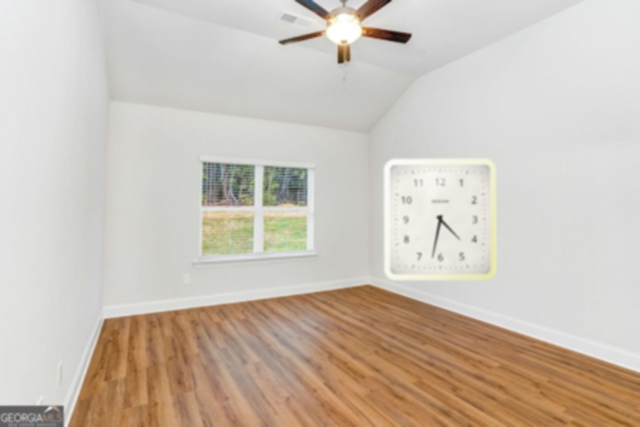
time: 4:32
